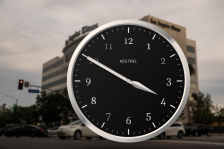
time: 3:50
